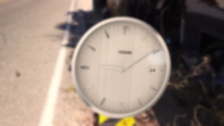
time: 9:09
